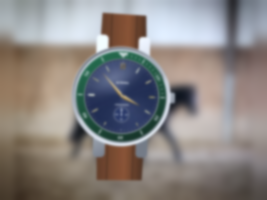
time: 3:53
